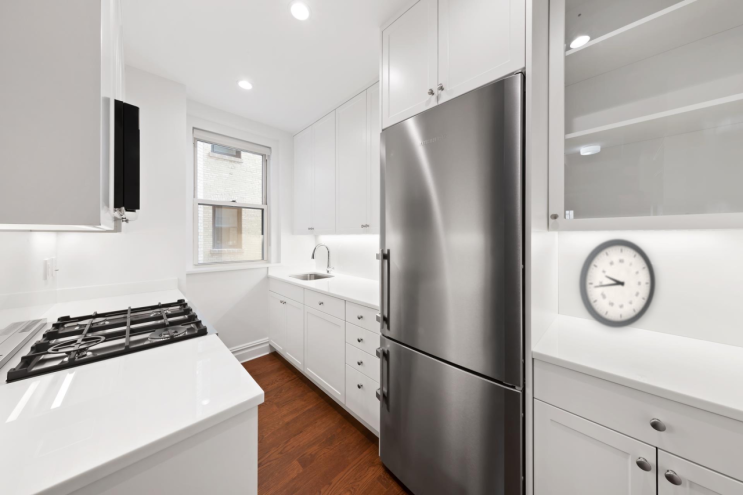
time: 9:44
